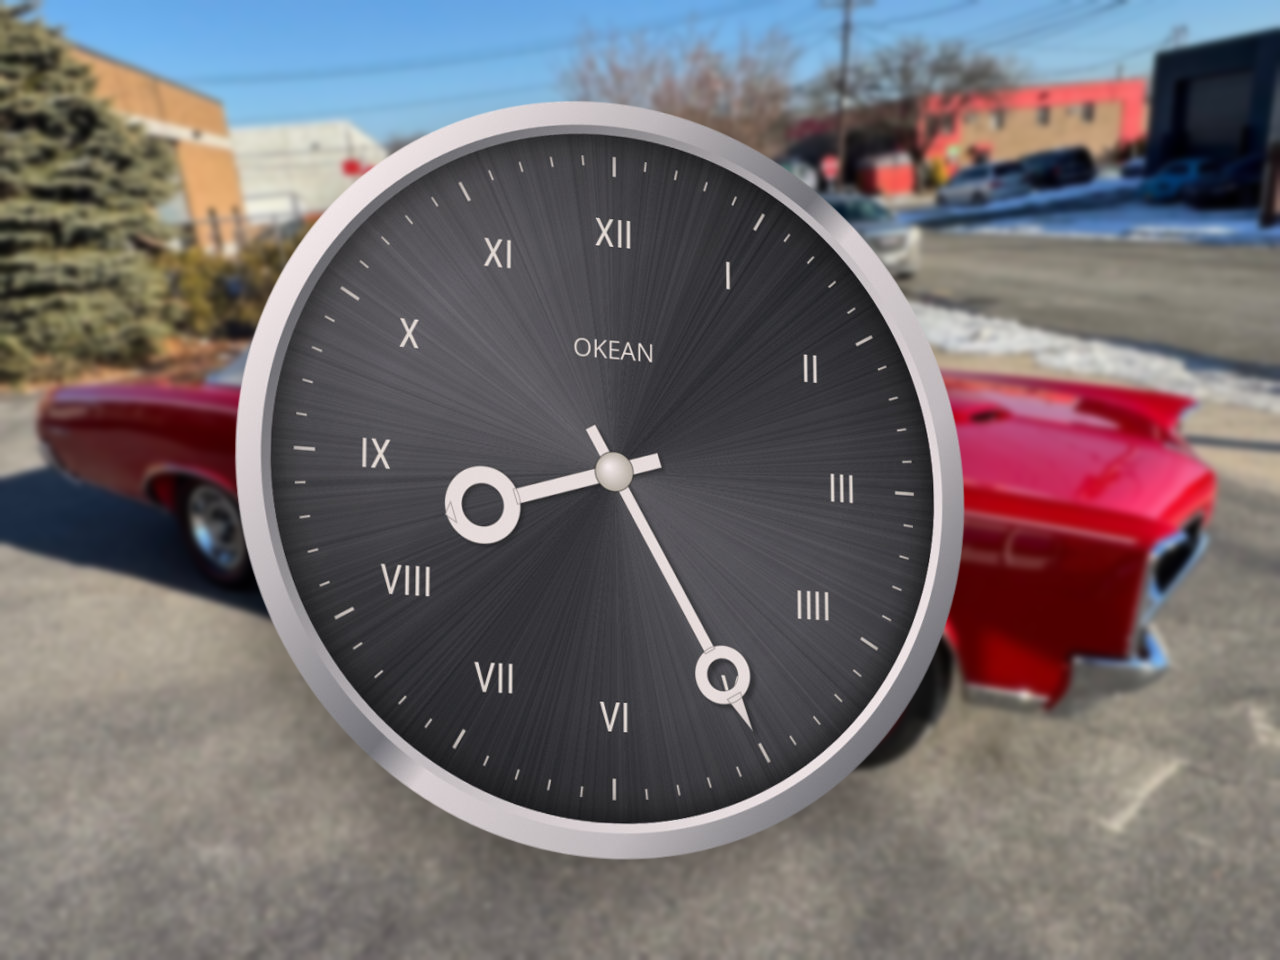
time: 8:25
